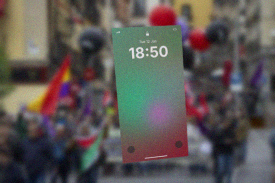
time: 18:50
